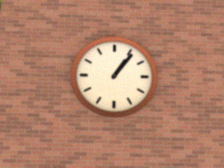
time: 1:06
